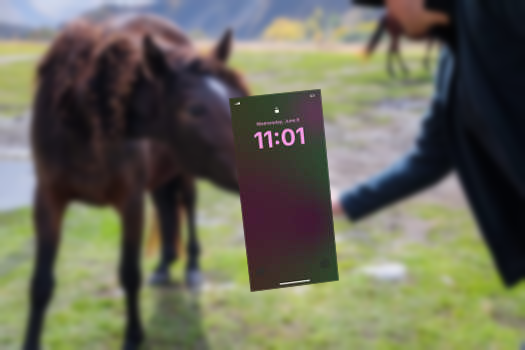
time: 11:01
